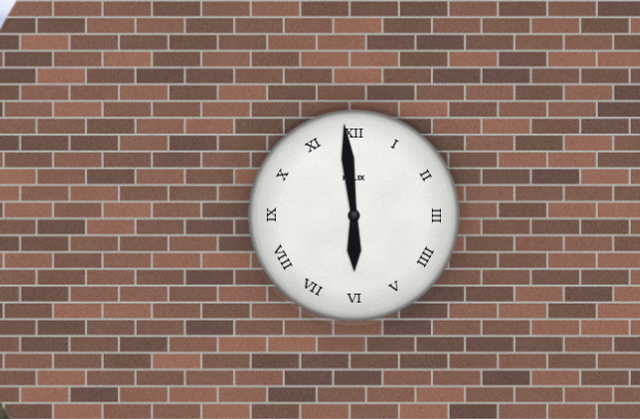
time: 5:59
